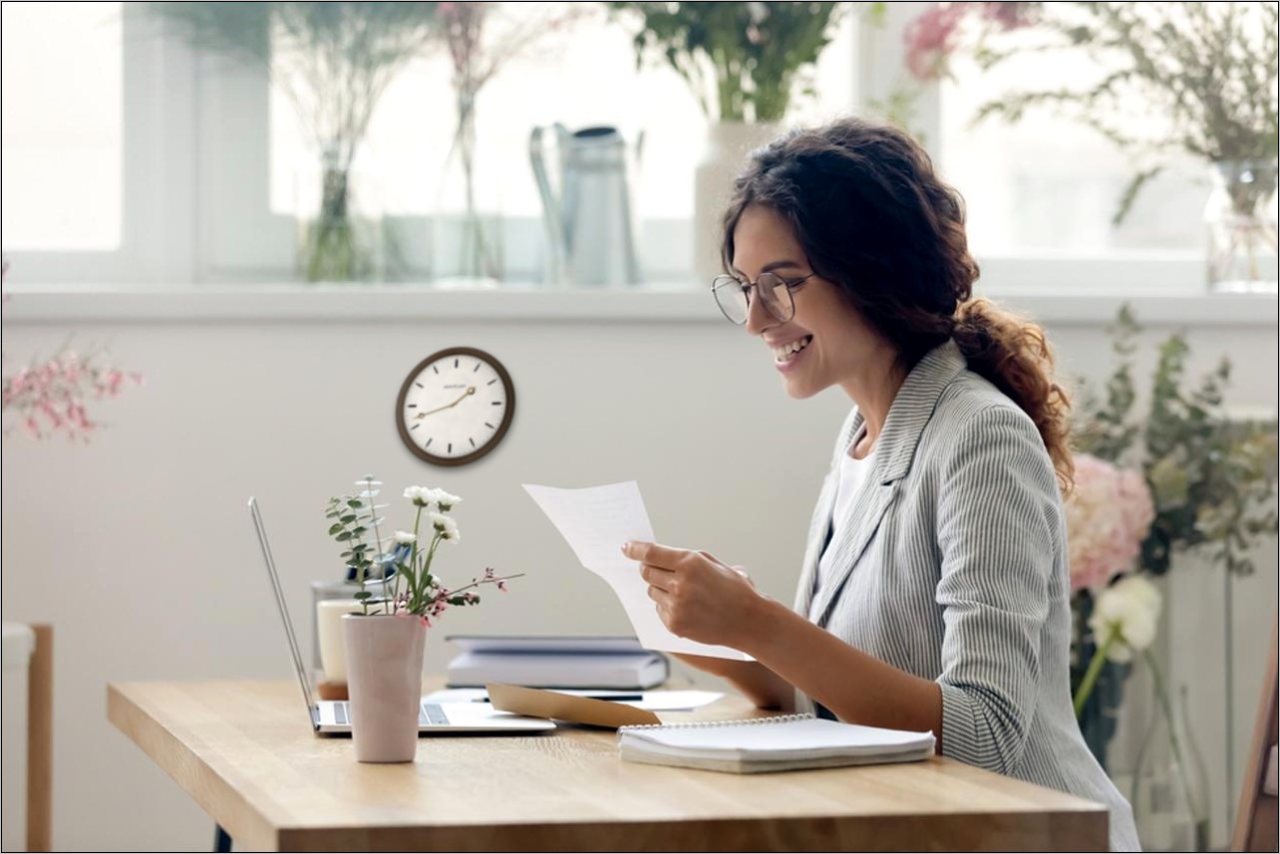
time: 1:42
